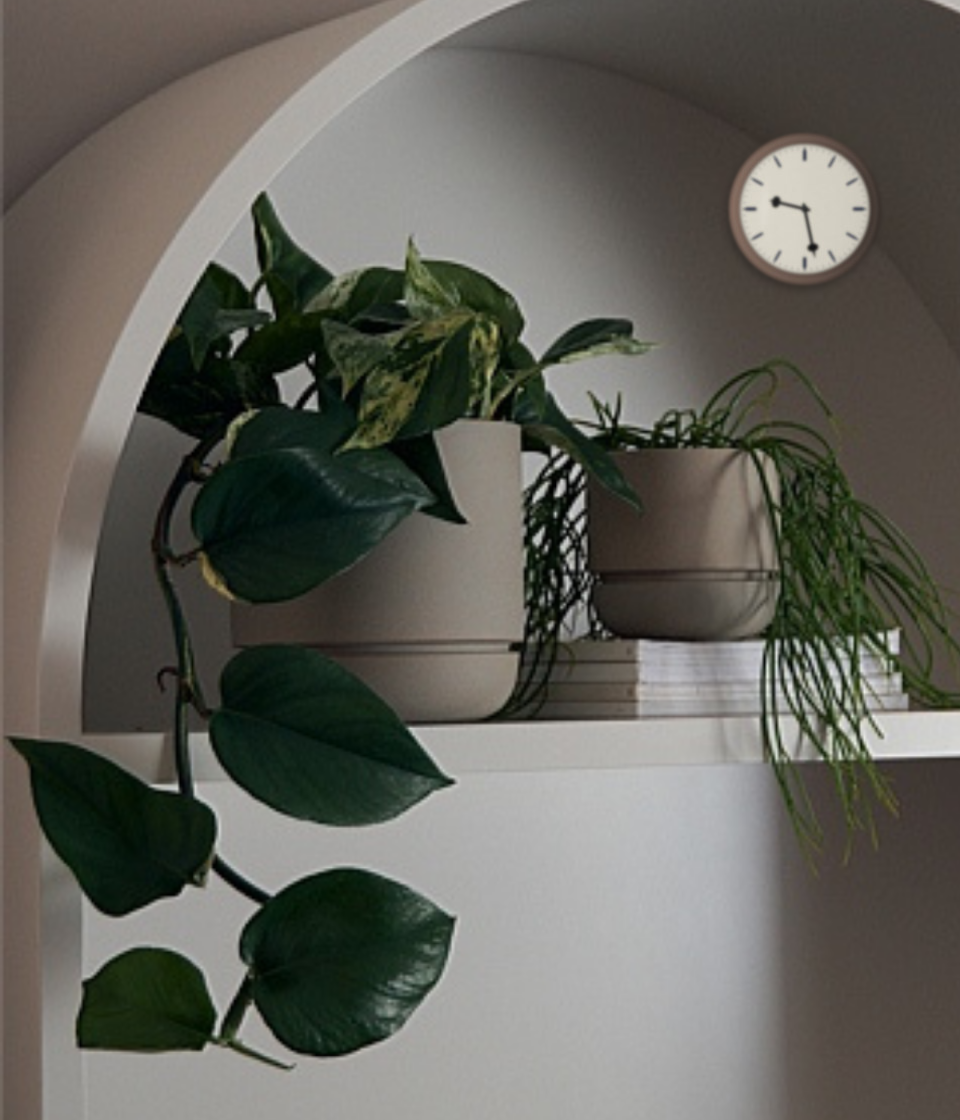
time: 9:28
